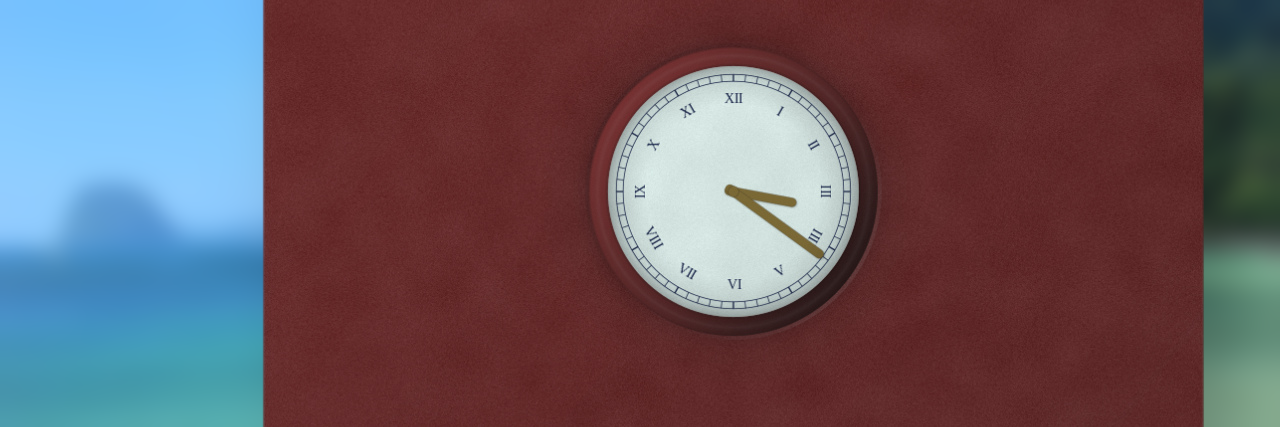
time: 3:21
